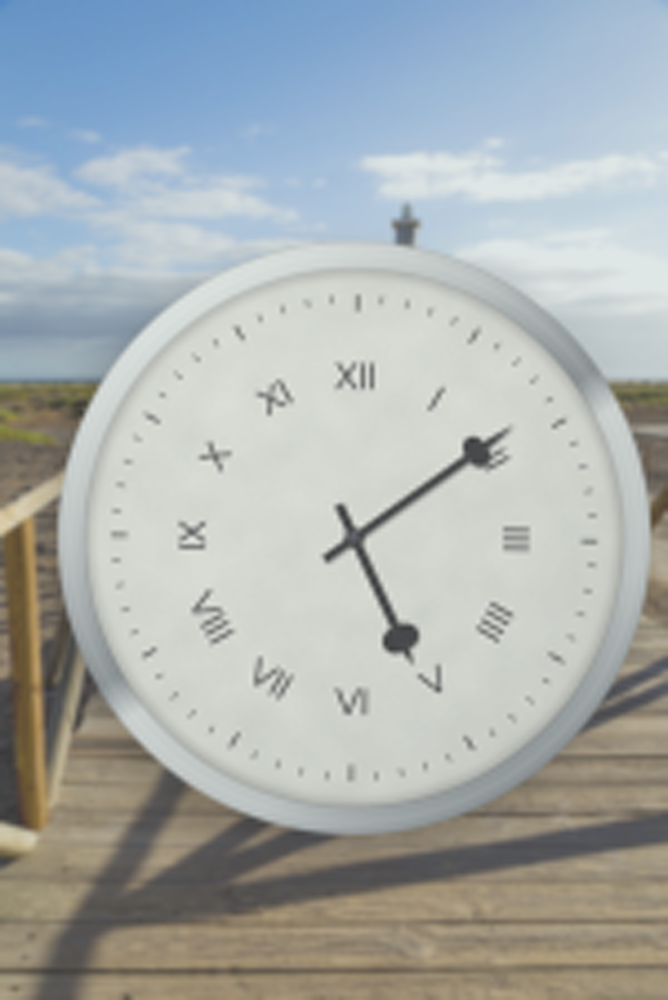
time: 5:09
